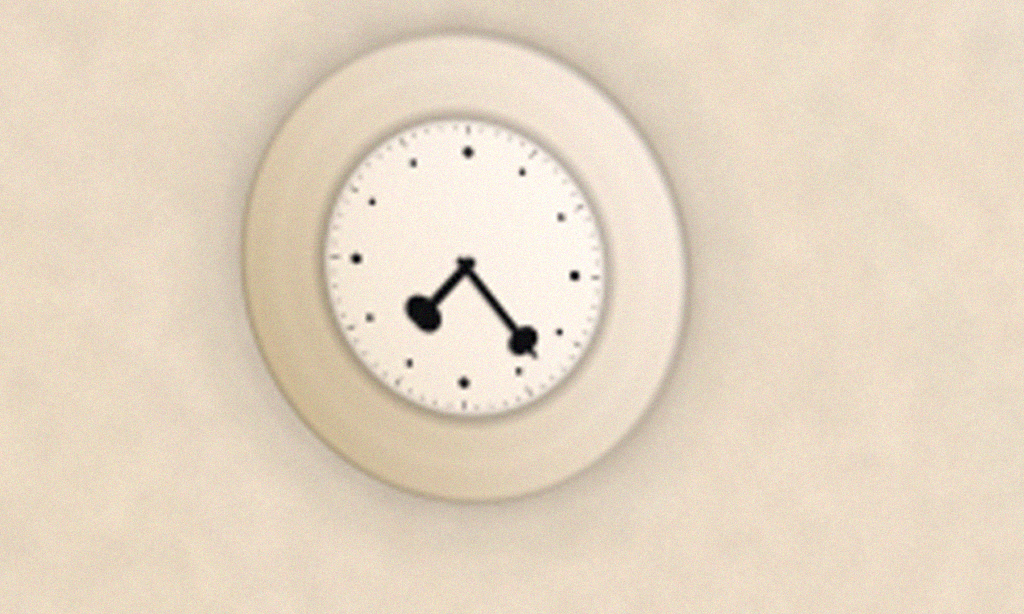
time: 7:23
